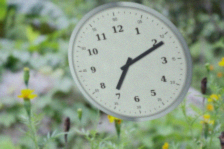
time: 7:11
